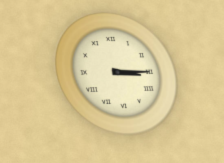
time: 3:15
